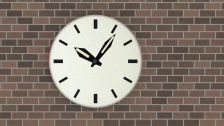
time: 10:06
